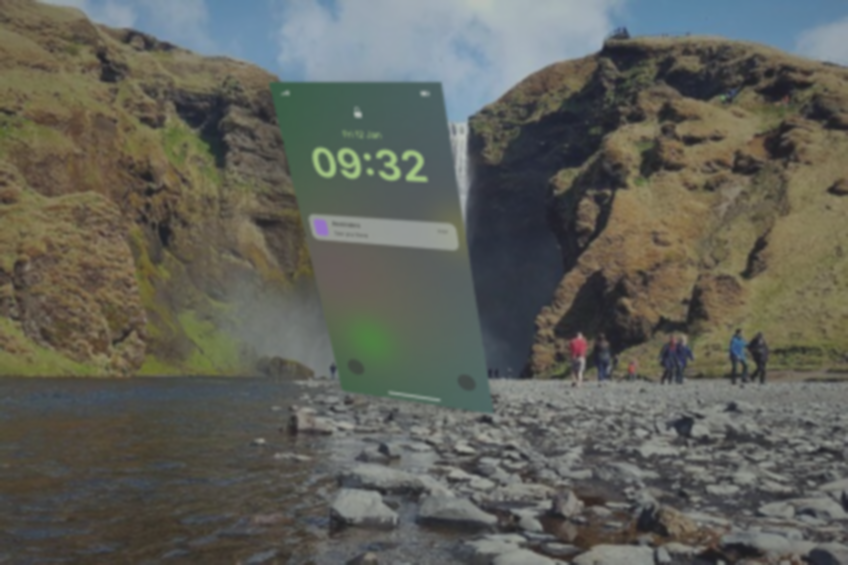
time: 9:32
